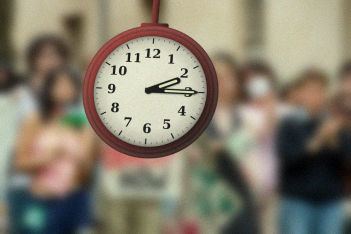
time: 2:15
